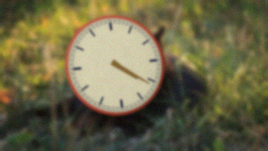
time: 4:21
